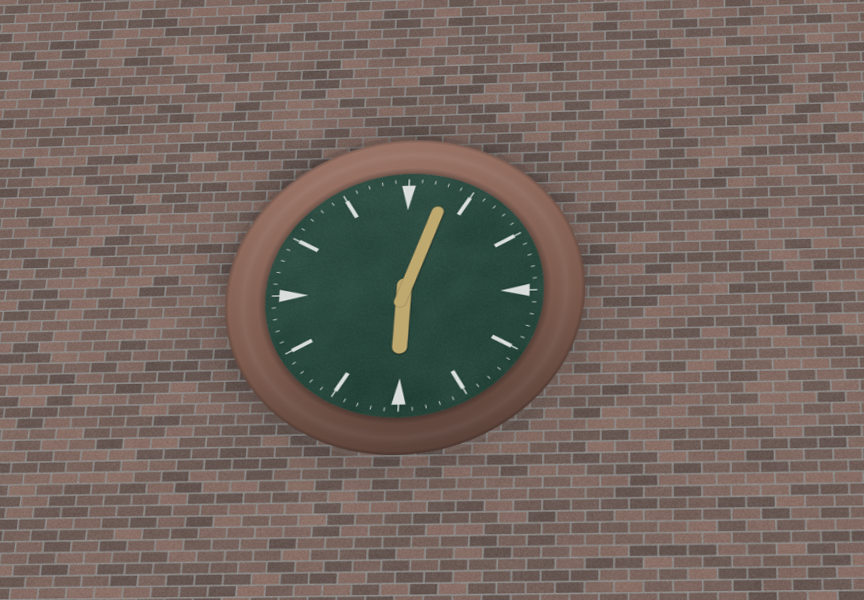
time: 6:03
